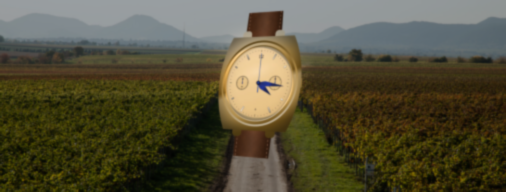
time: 4:16
